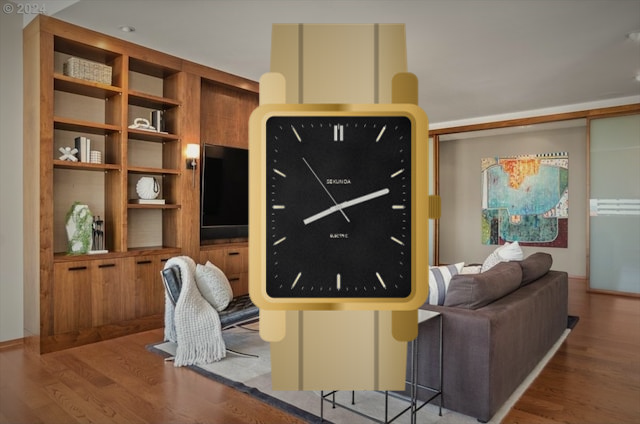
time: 8:11:54
